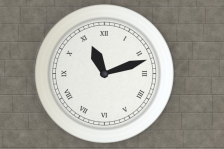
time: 11:12
